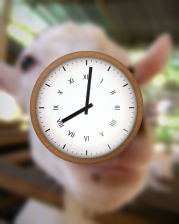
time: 8:01
